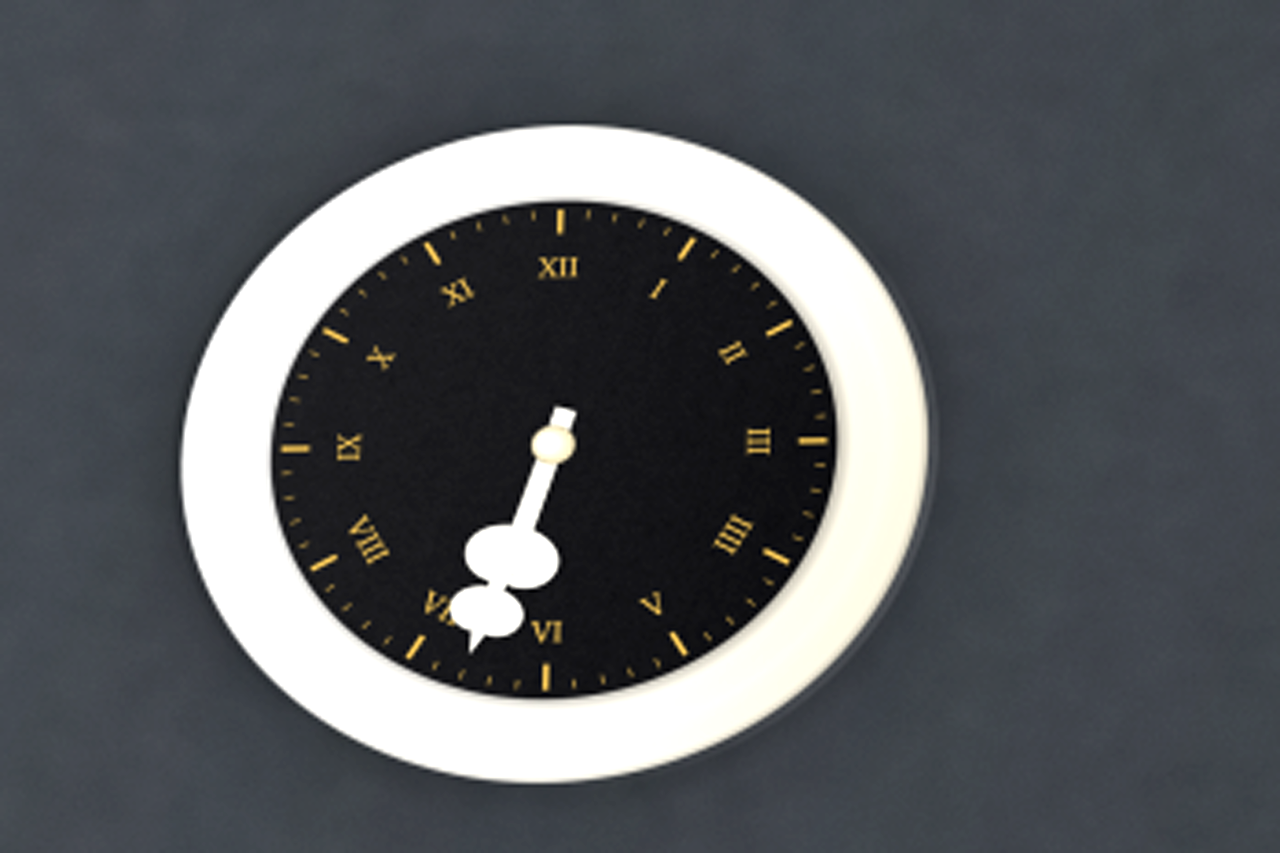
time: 6:33
